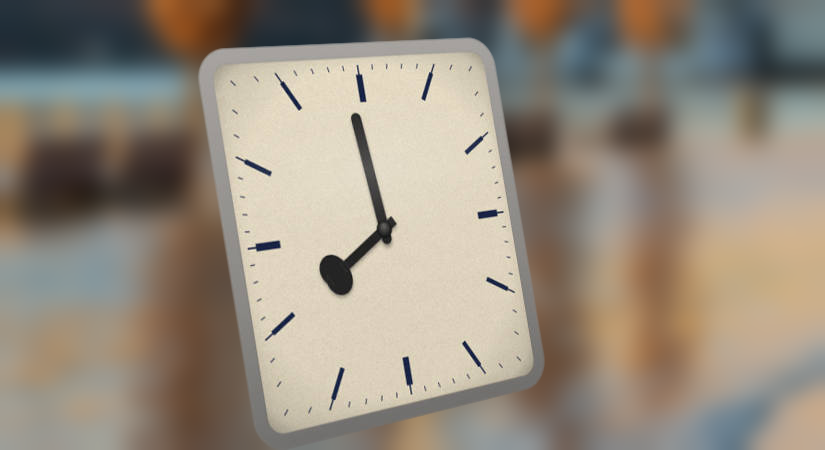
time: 7:59
